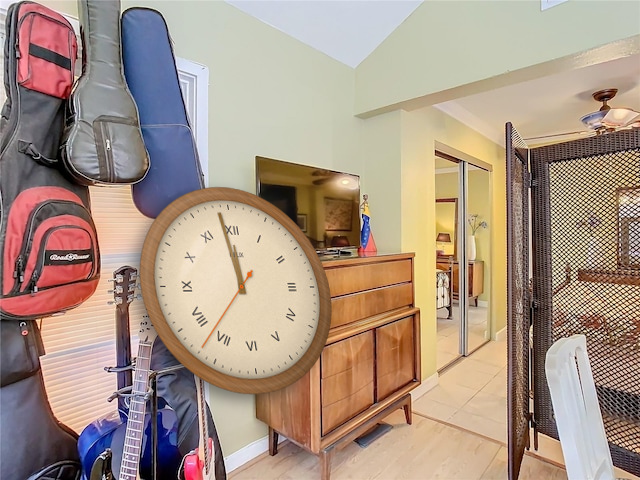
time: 11:58:37
